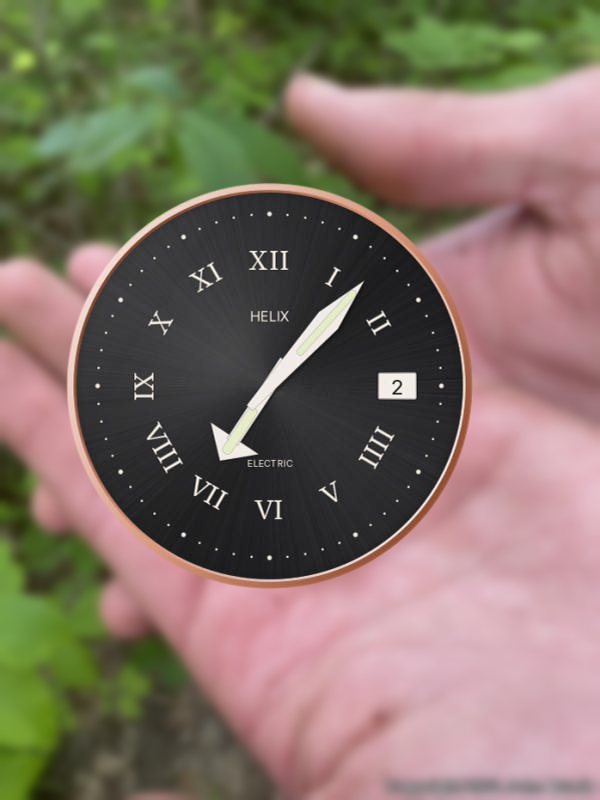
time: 7:07
